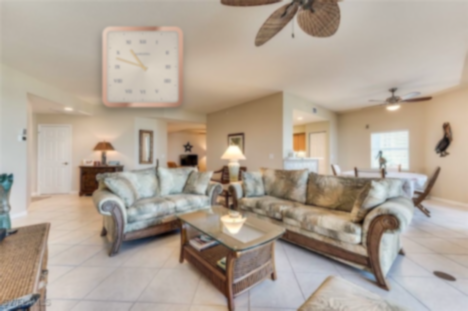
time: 10:48
